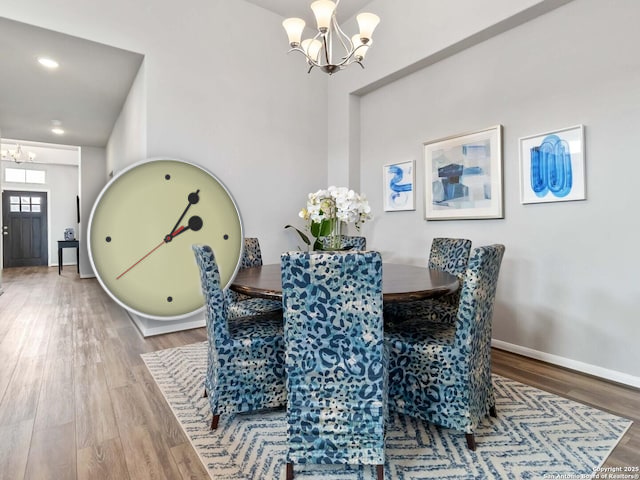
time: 2:05:39
